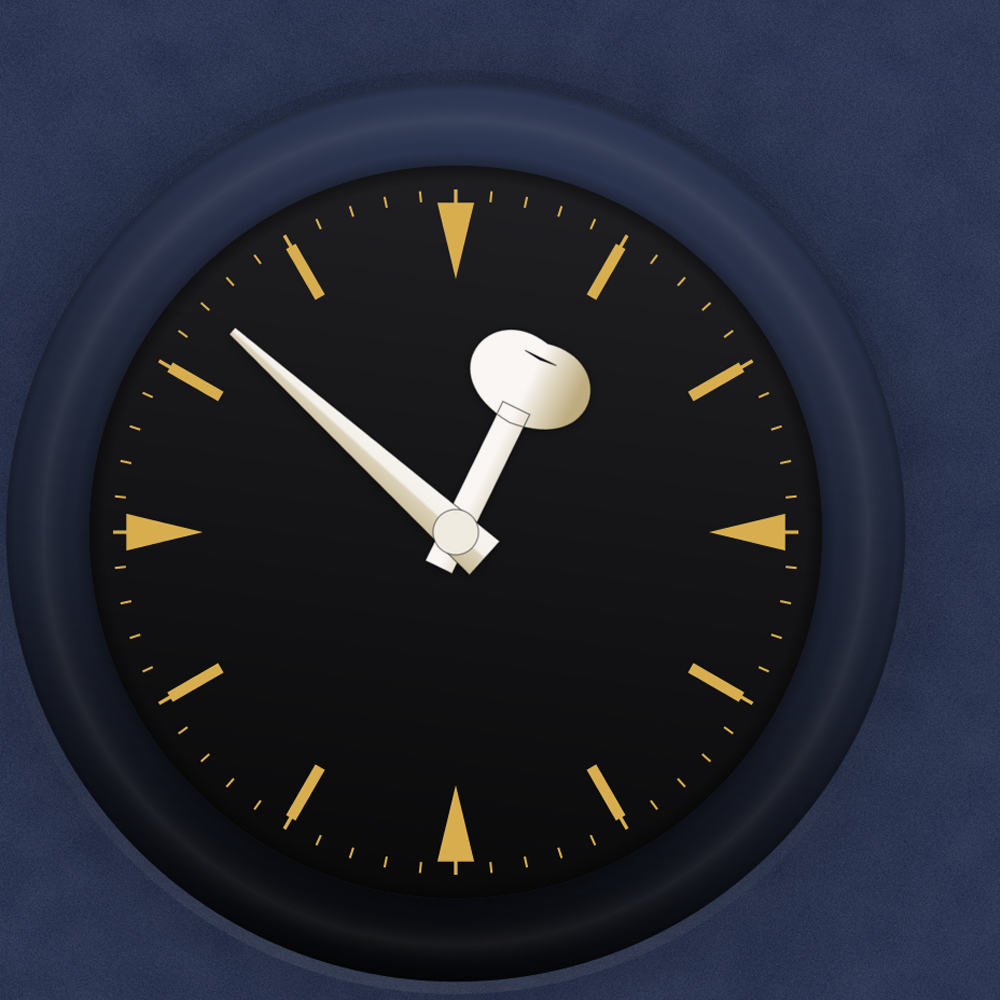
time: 12:52
